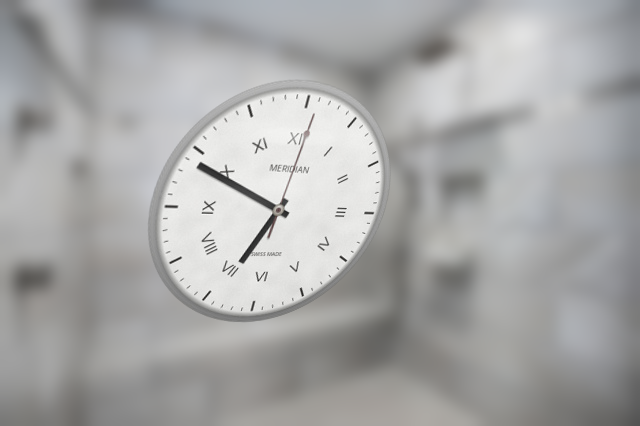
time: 6:49:01
